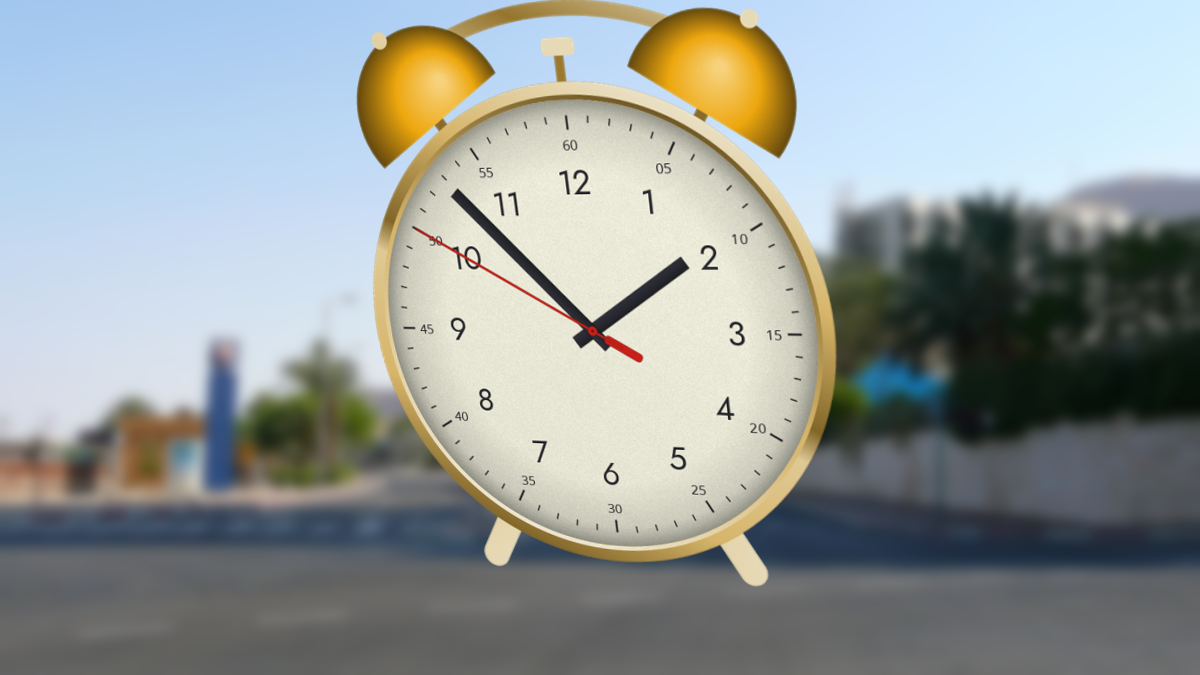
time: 1:52:50
